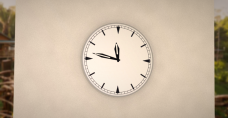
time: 11:47
